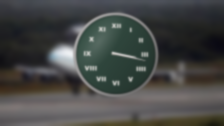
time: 3:17
